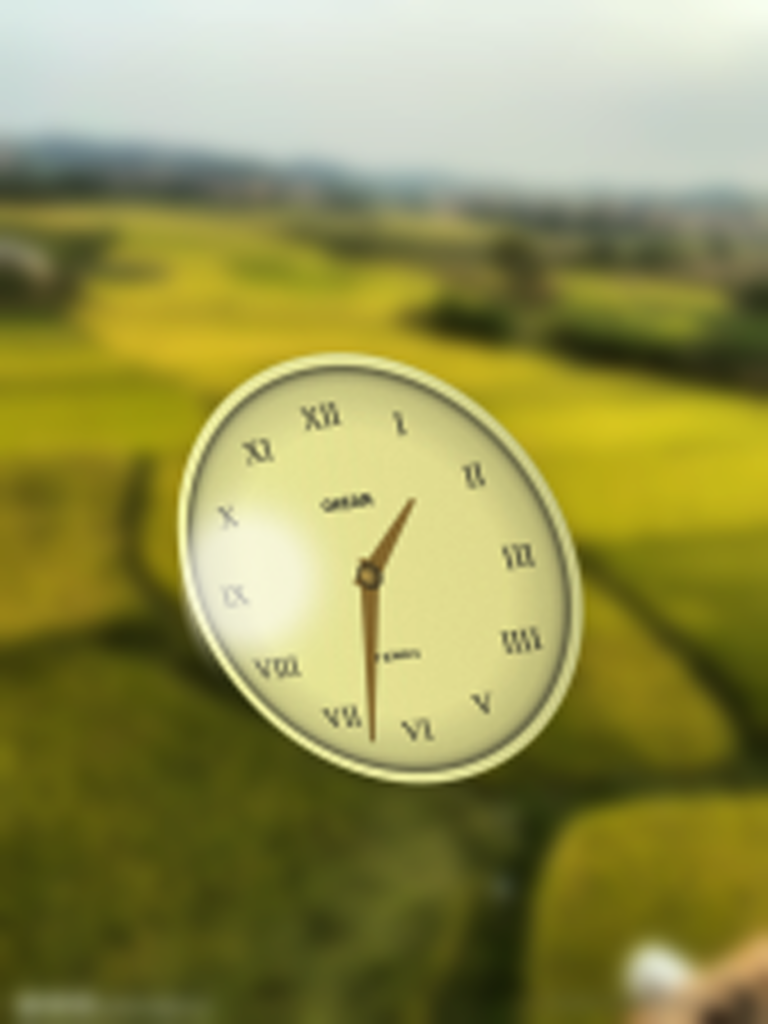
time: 1:33
